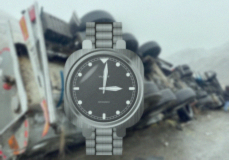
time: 3:01
